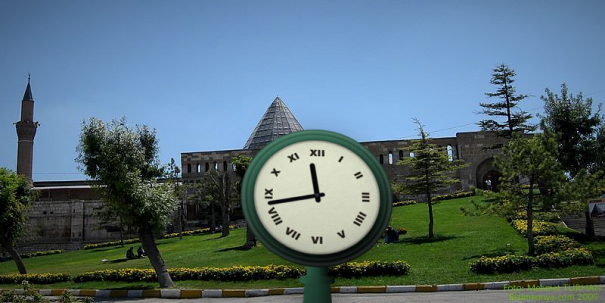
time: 11:43
